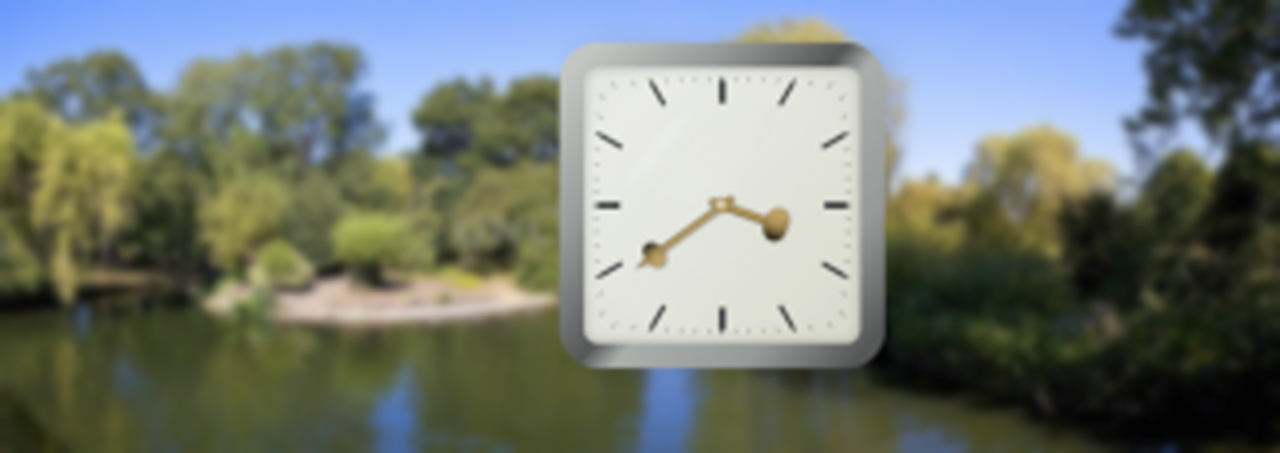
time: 3:39
